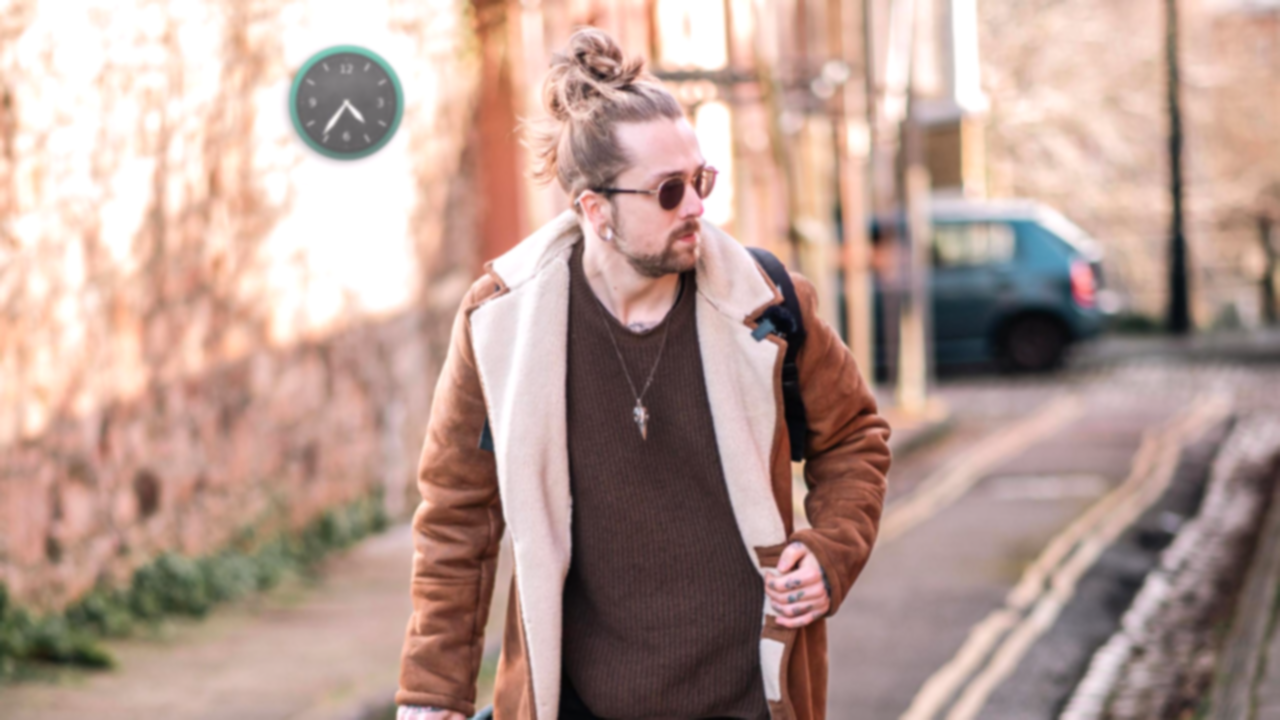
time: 4:36
